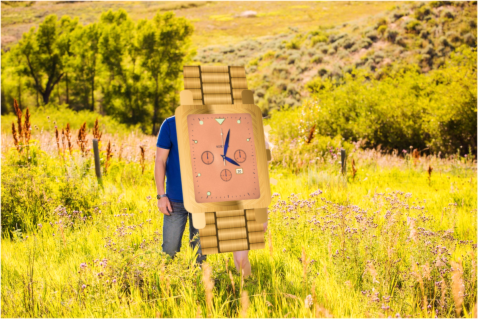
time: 4:03
